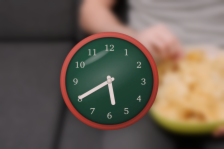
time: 5:40
